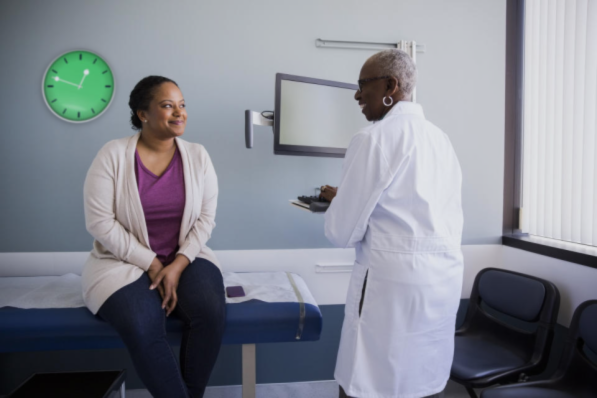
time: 12:48
